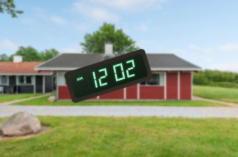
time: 12:02
